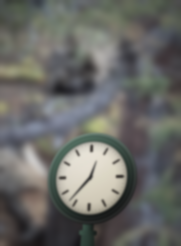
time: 12:37
